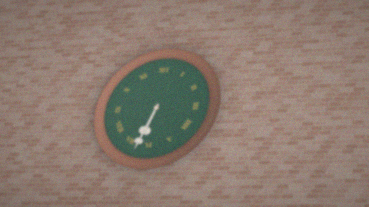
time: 6:33
